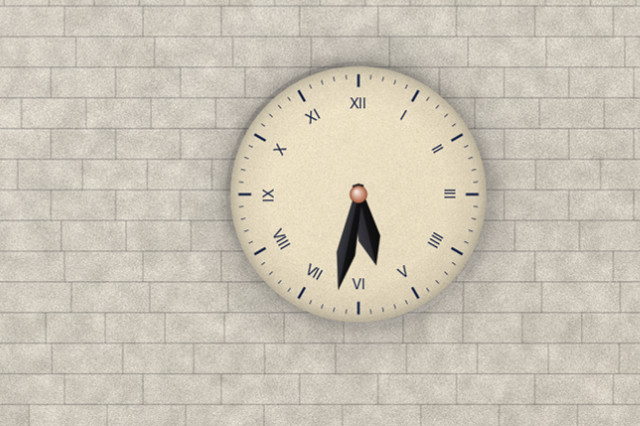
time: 5:32
